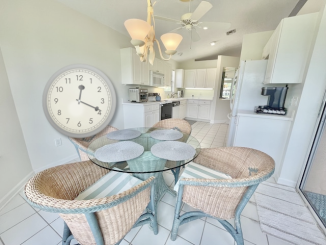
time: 12:19
